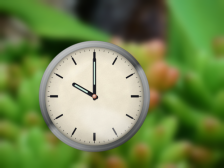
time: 10:00
